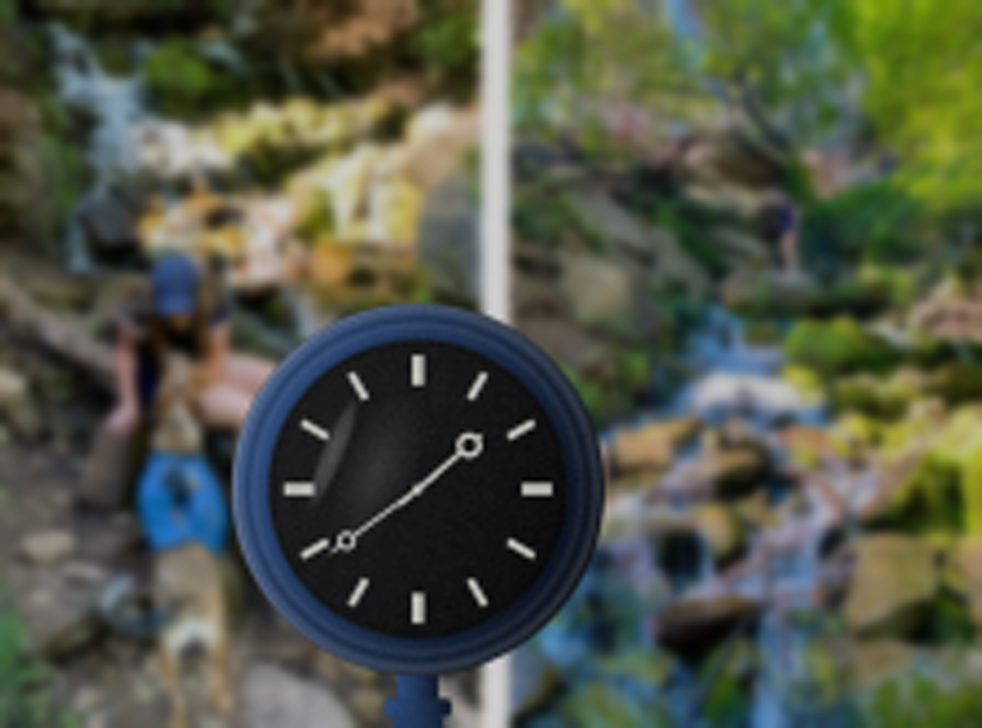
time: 1:39
